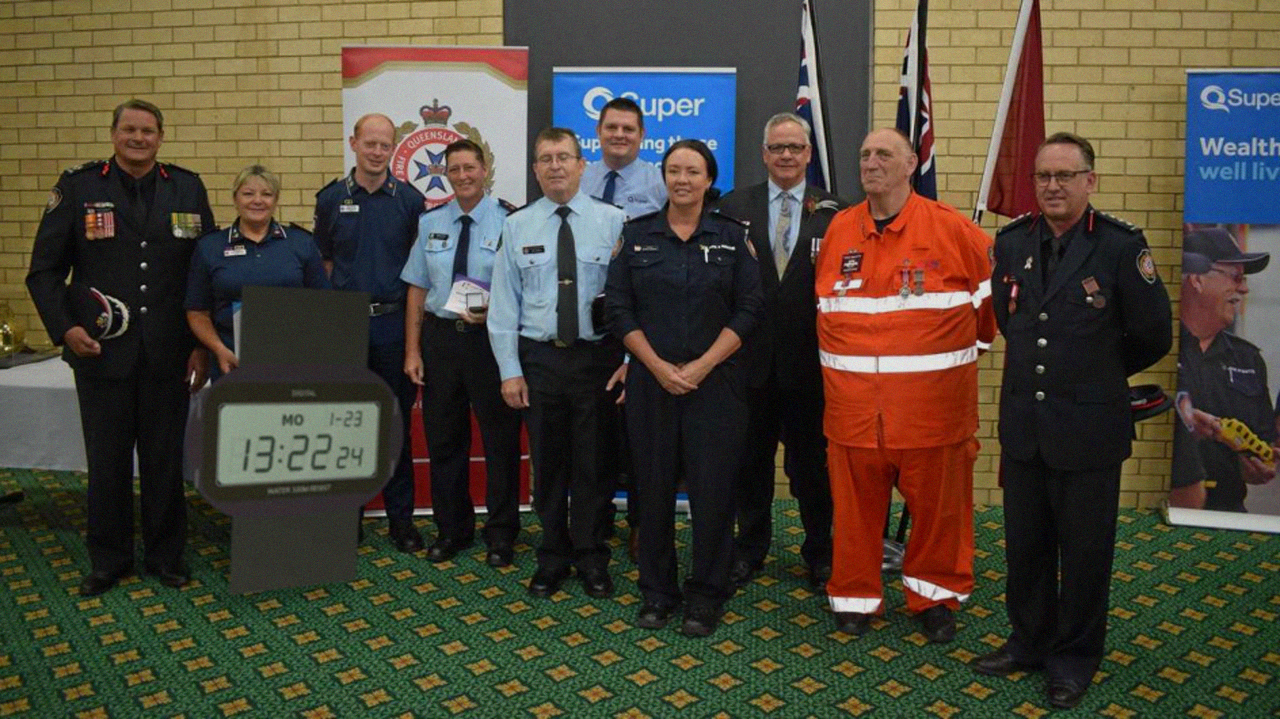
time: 13:22:24
